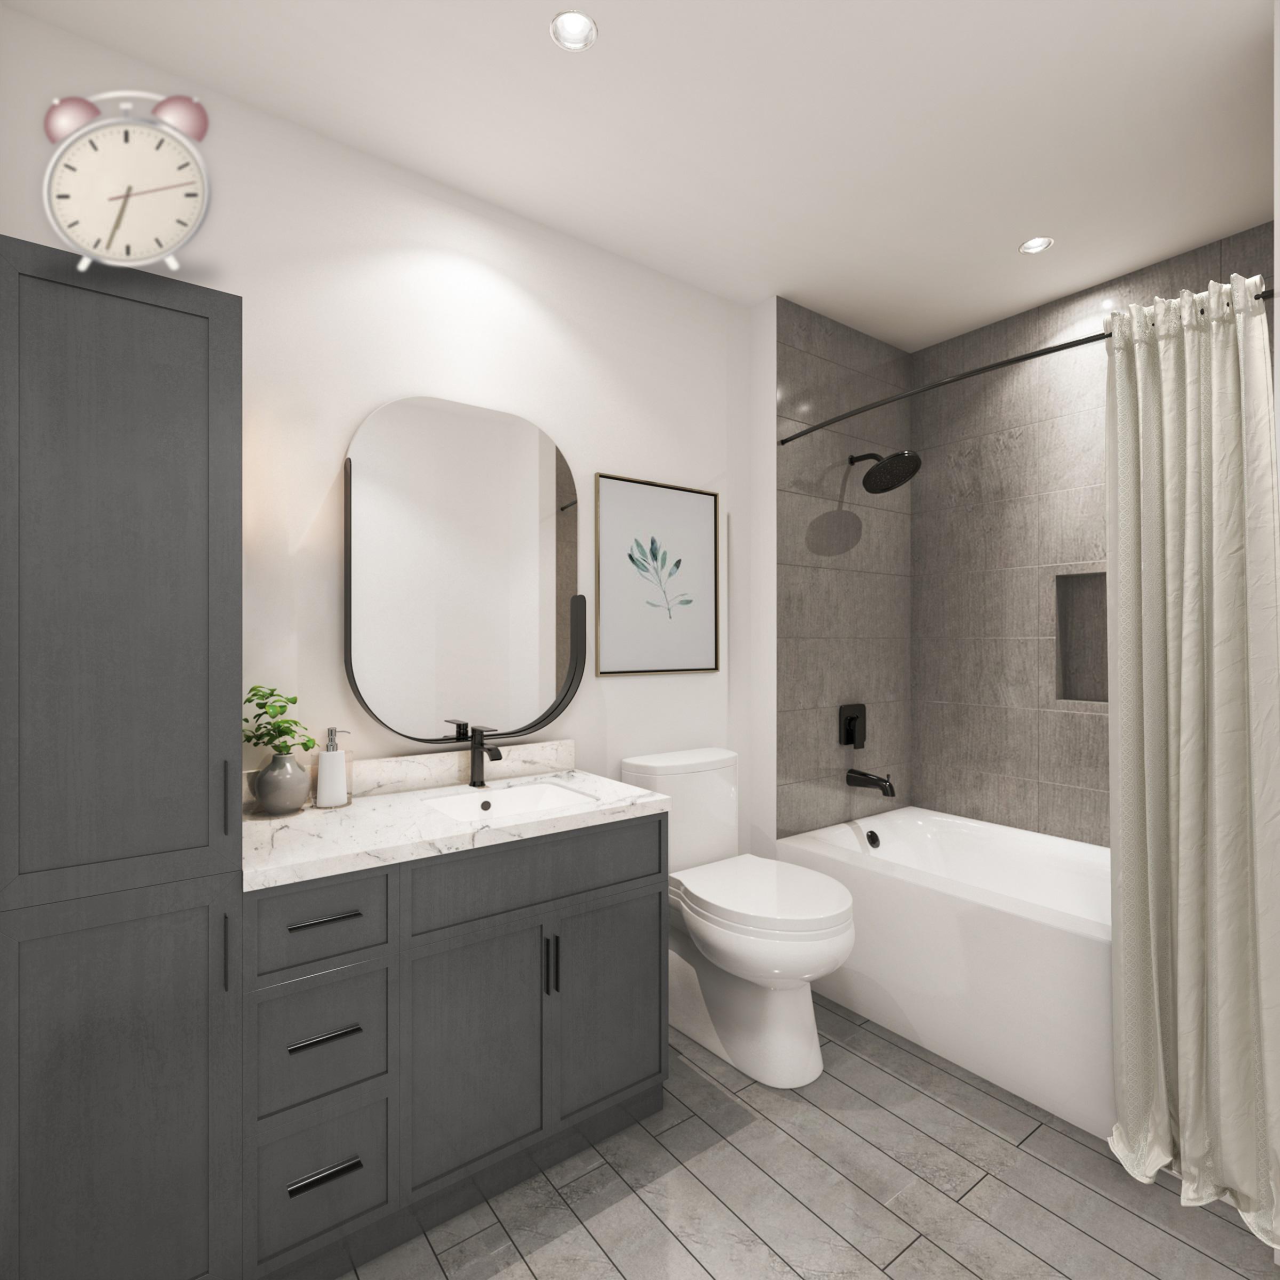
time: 6:33:13
